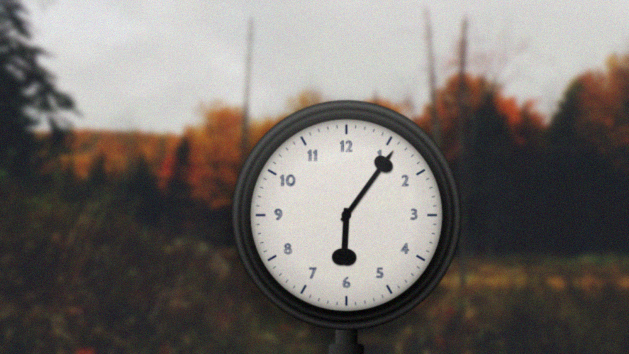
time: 6:06
